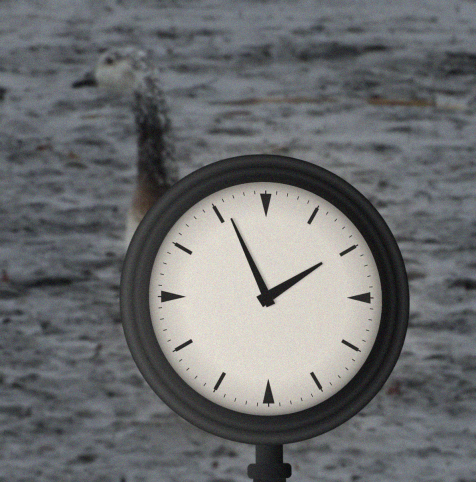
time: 1:56
